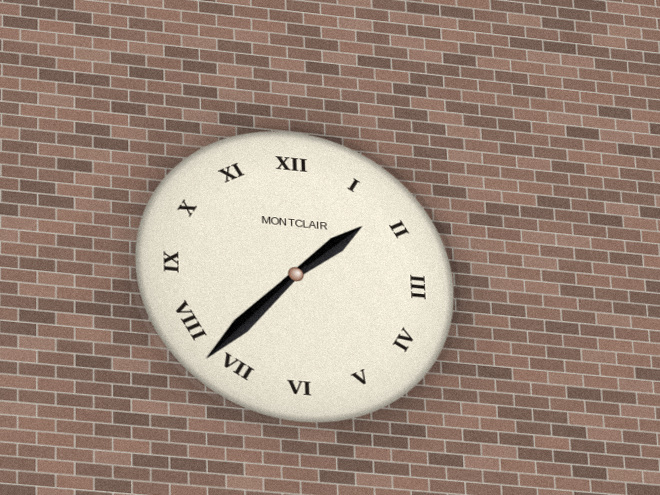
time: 1:37
